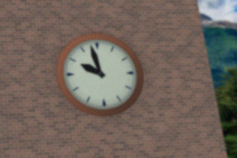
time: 9:58
